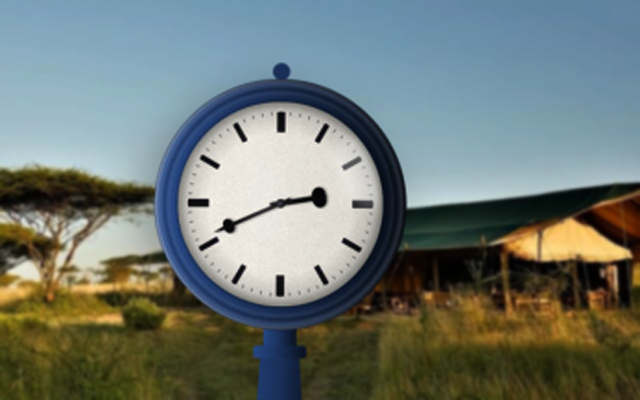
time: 2:41
